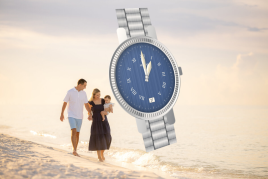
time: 1:00
